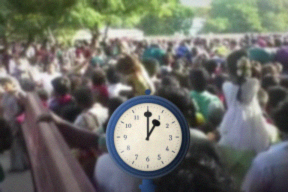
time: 1:00
